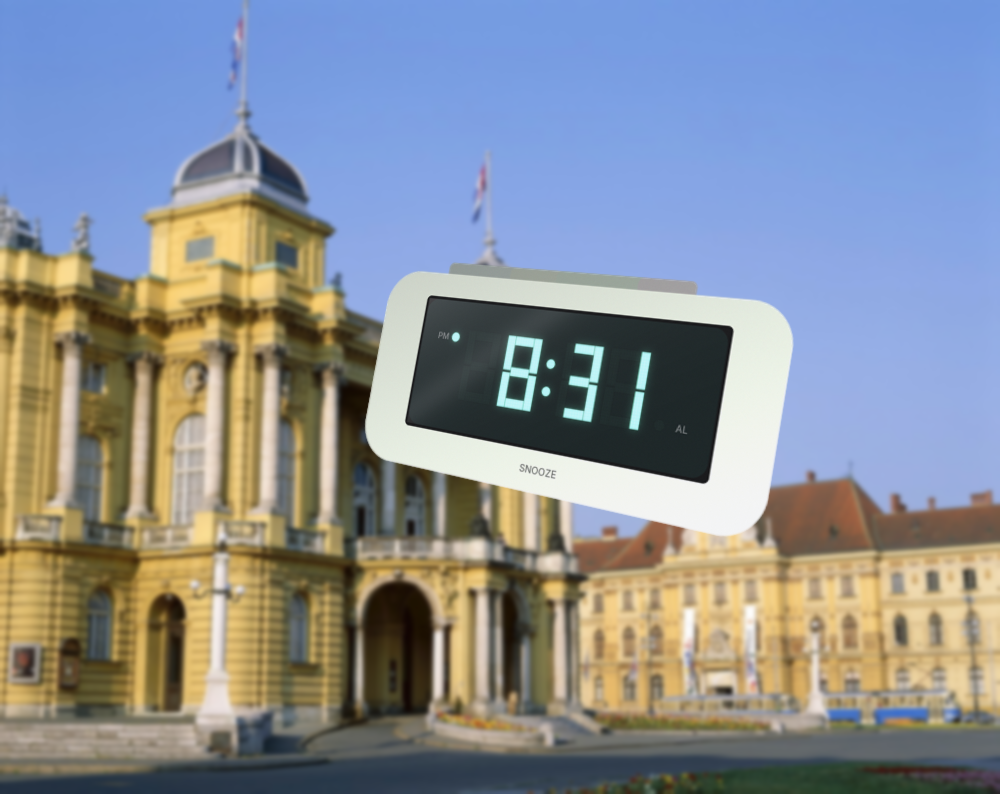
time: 8:31
